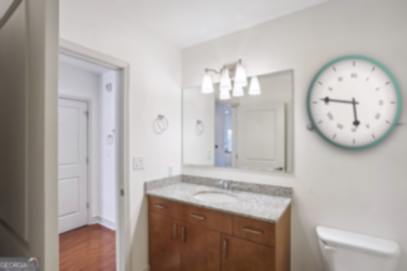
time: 5:46
